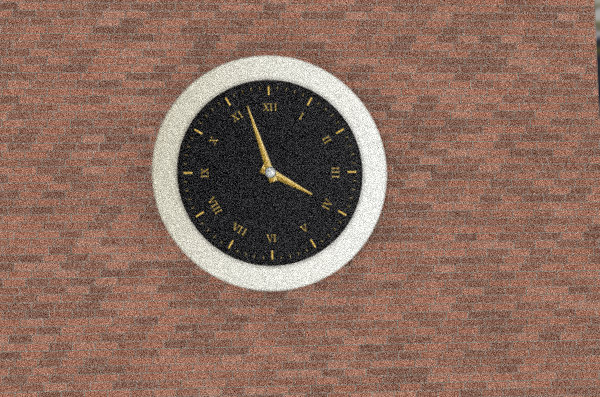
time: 3:57
